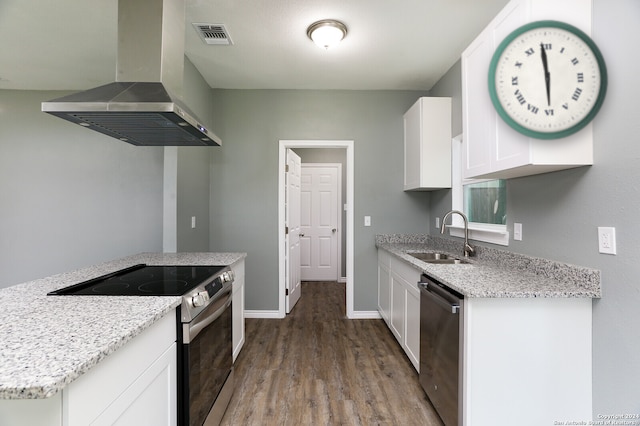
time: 5:59
